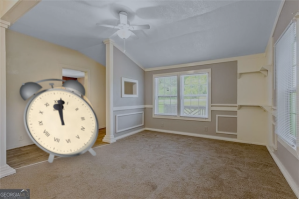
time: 12:02
